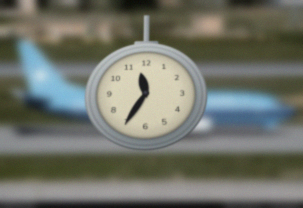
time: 11:35
